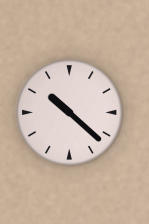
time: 10:22
